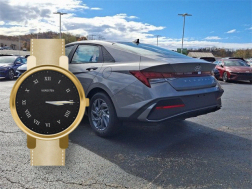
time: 3:15
